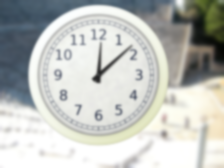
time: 12:08
